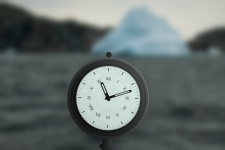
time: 11:12
